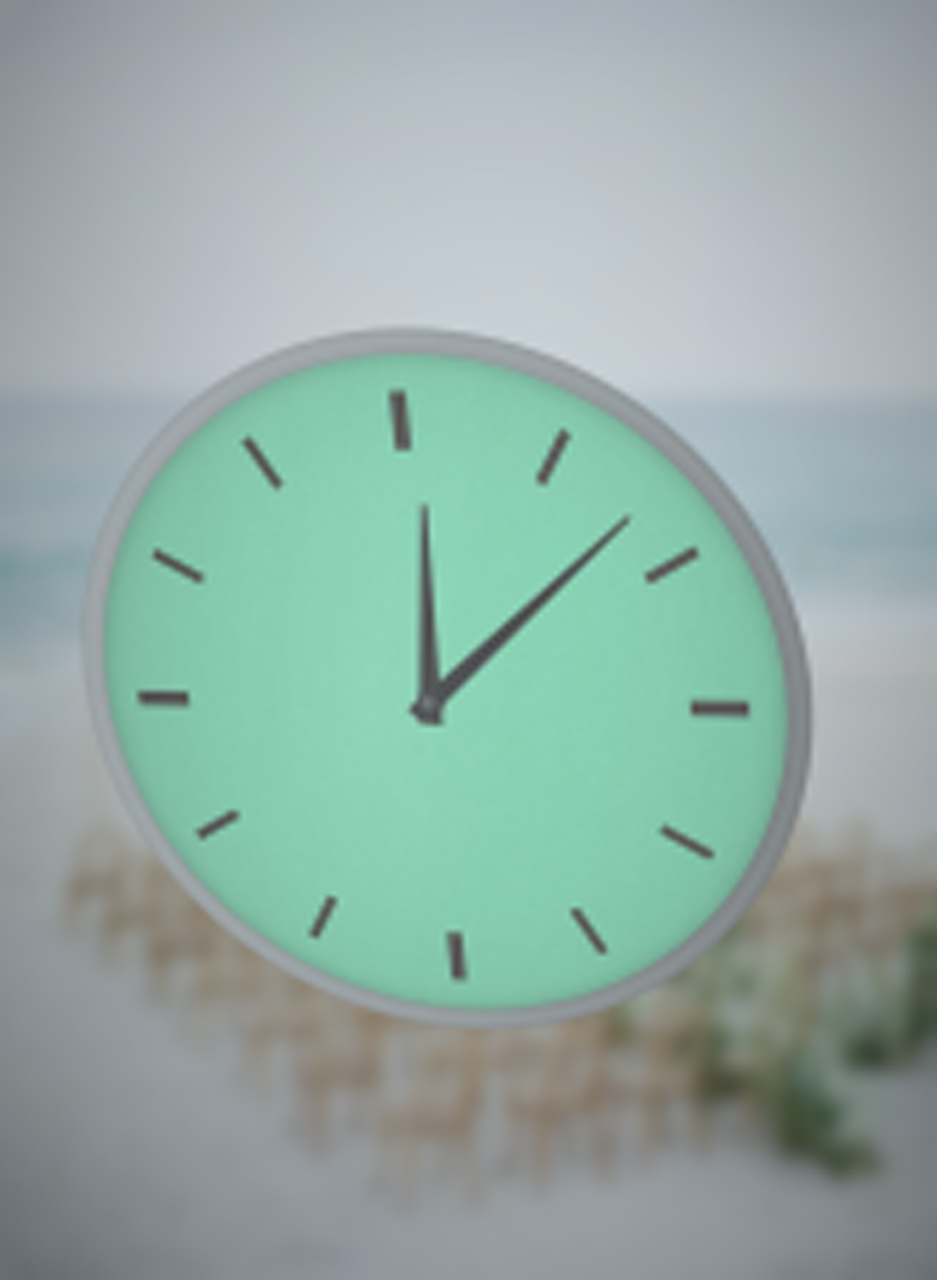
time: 12:08
